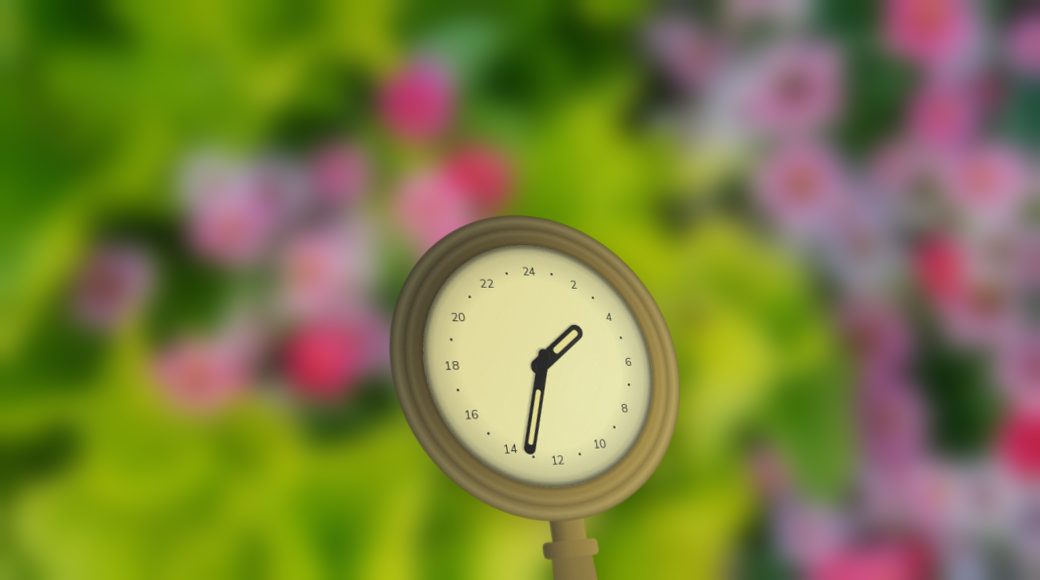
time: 3:33
